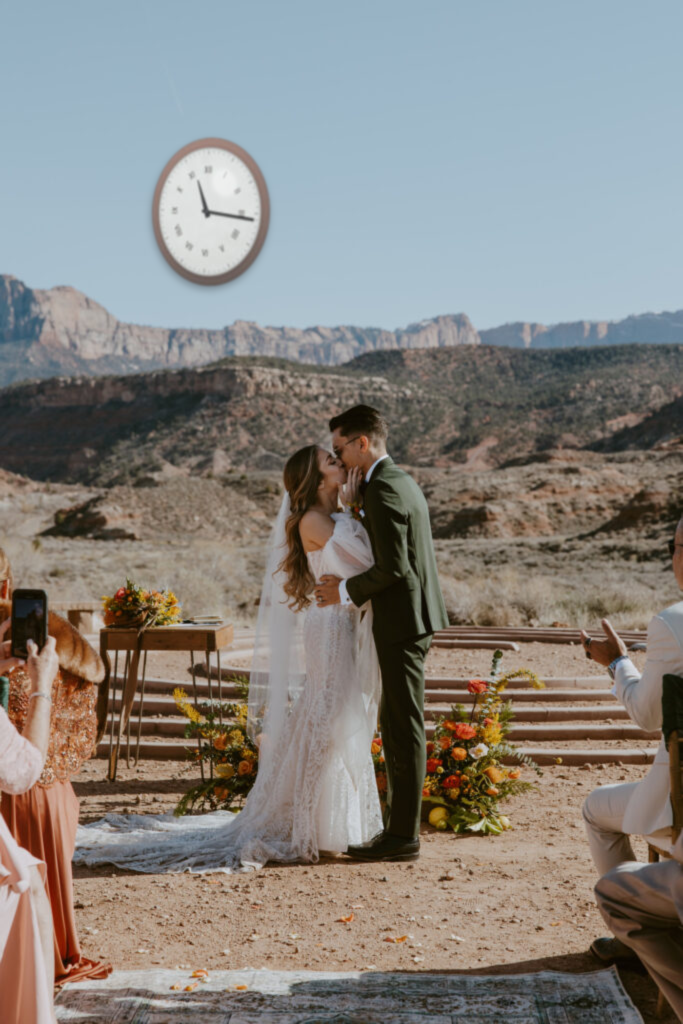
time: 11:16
